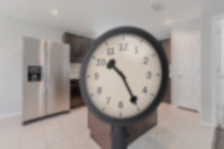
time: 10:25
